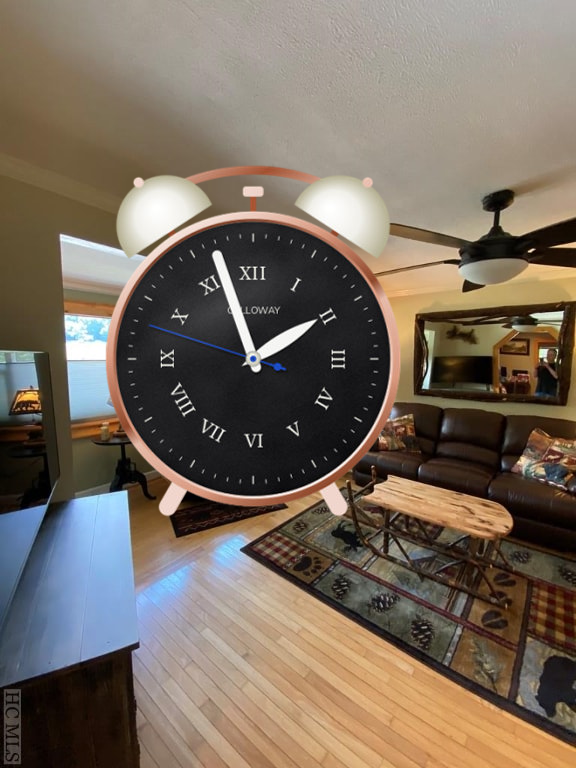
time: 1:56:48
